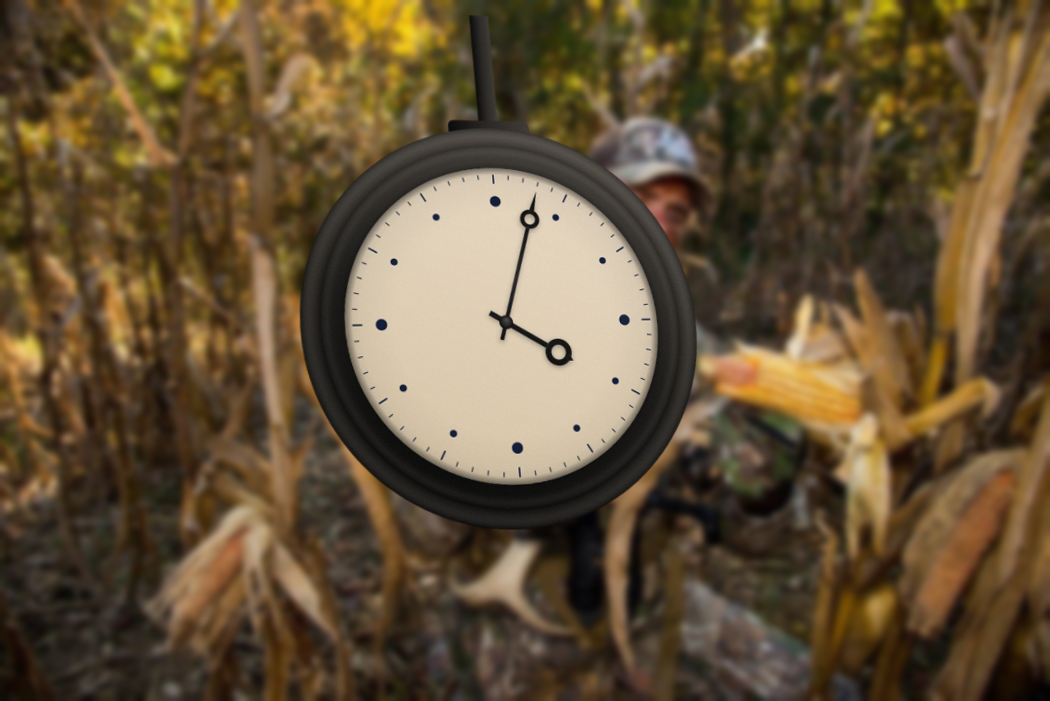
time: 4:03
